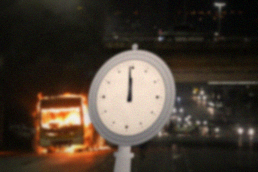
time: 11:59
